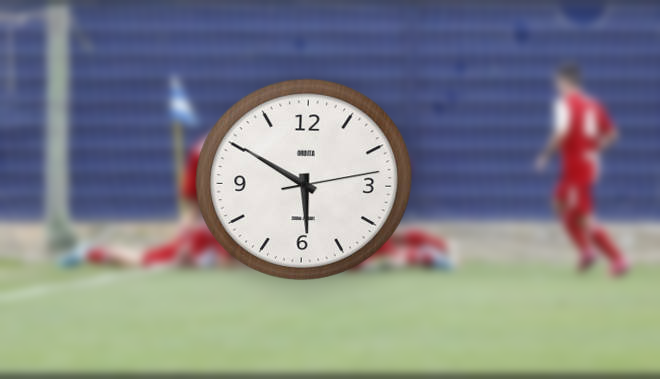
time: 5:50:13
